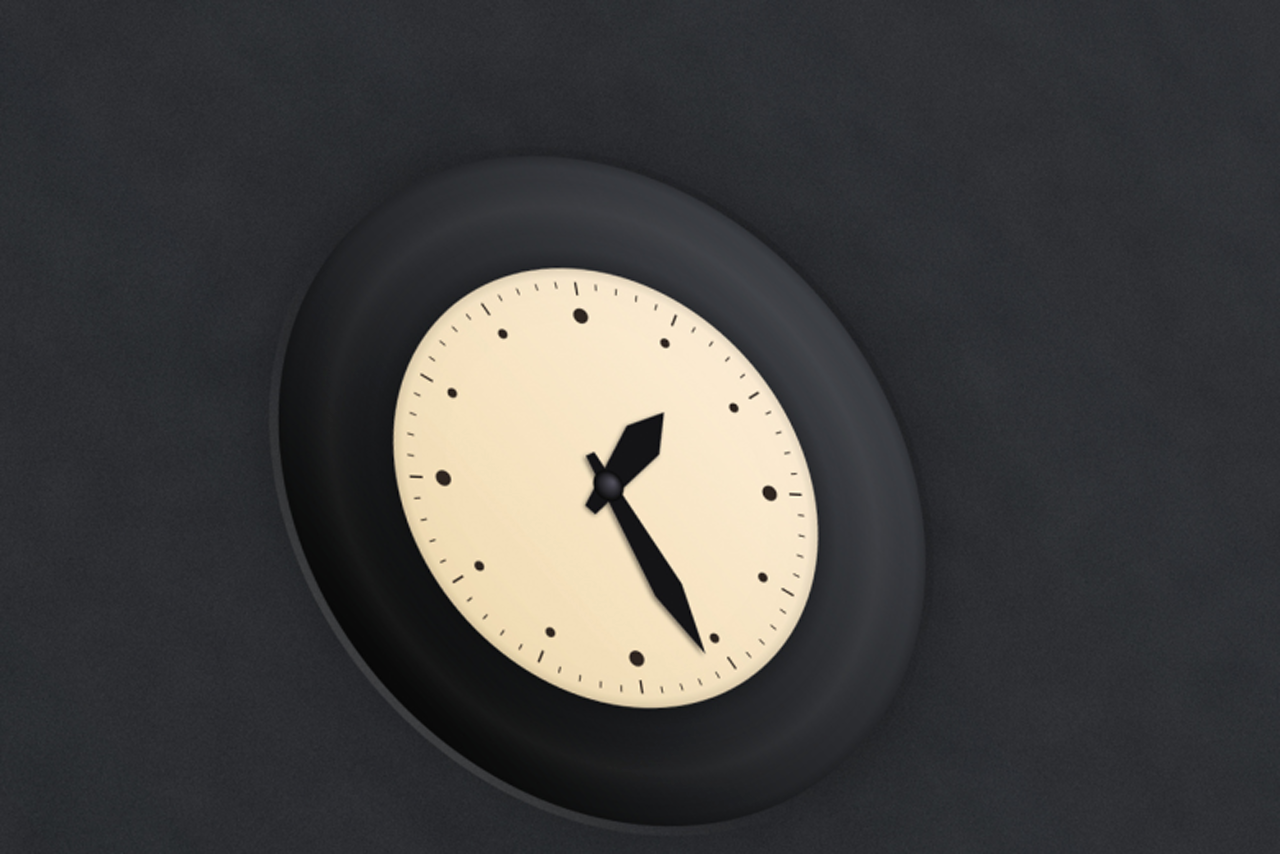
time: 1:26
